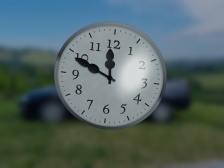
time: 11:49
